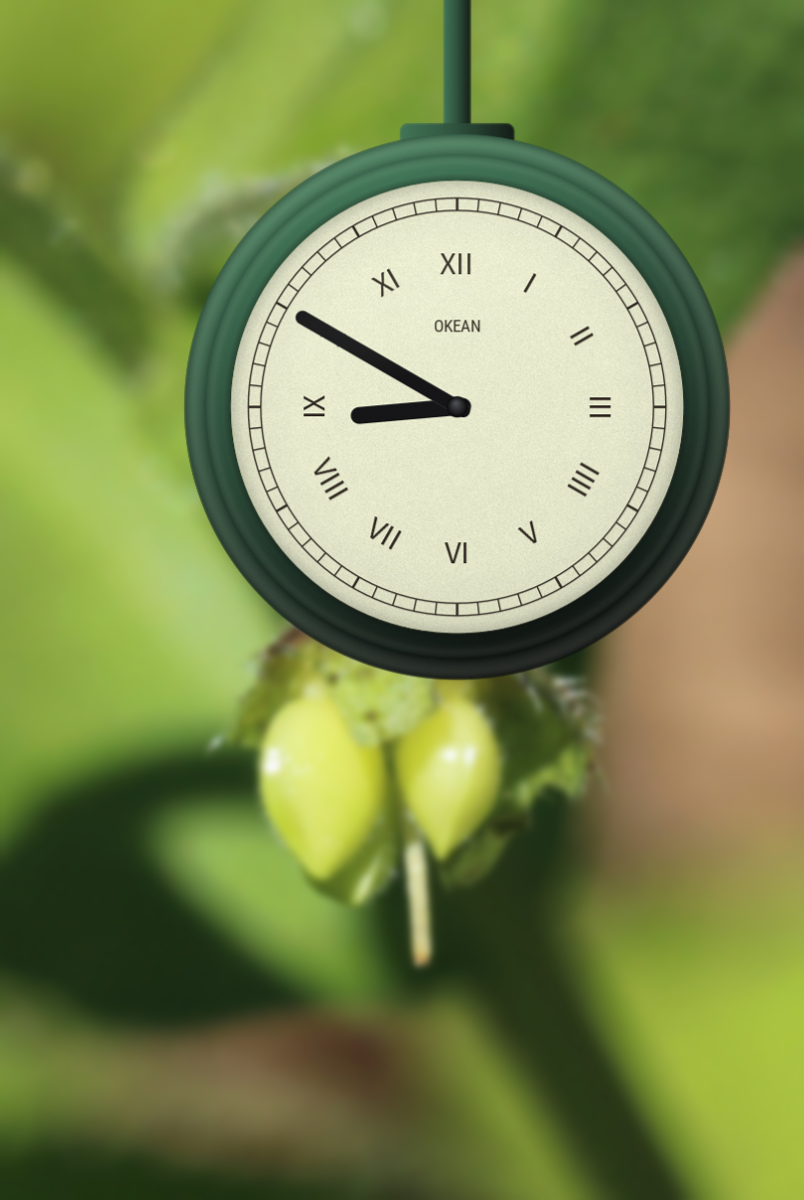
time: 8:50
